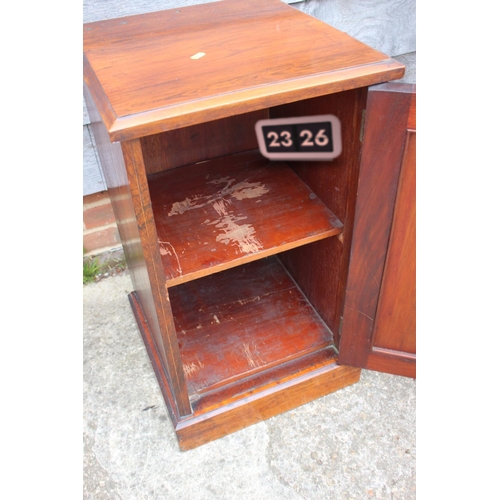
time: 23:26
